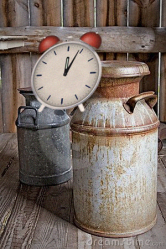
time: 12:04
